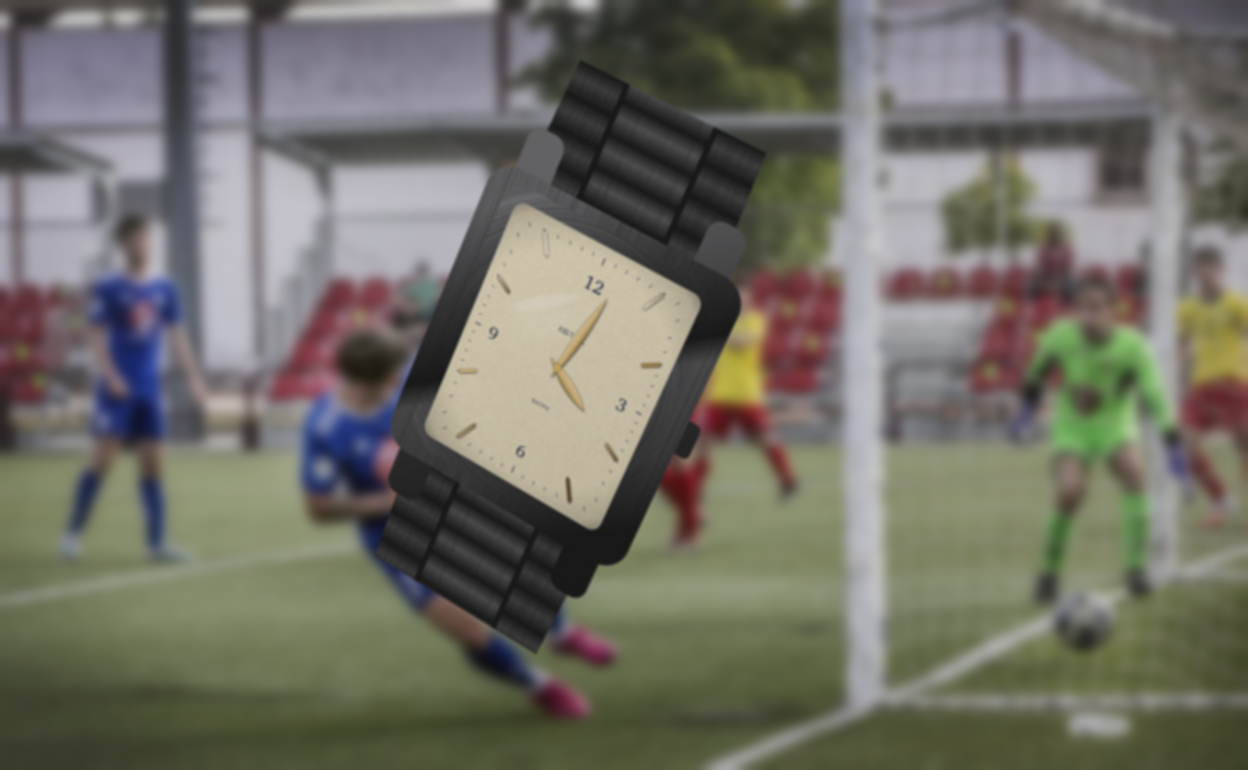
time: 4:02
